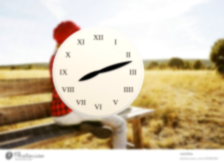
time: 8:12
